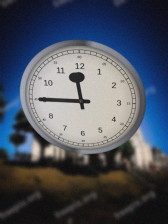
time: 11:45
